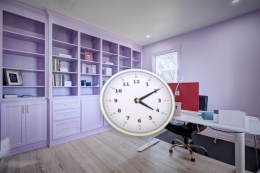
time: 4:10
